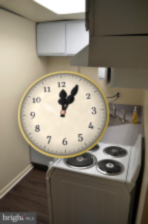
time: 12:05
